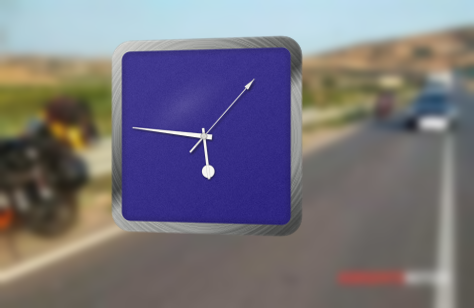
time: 5:46:07
